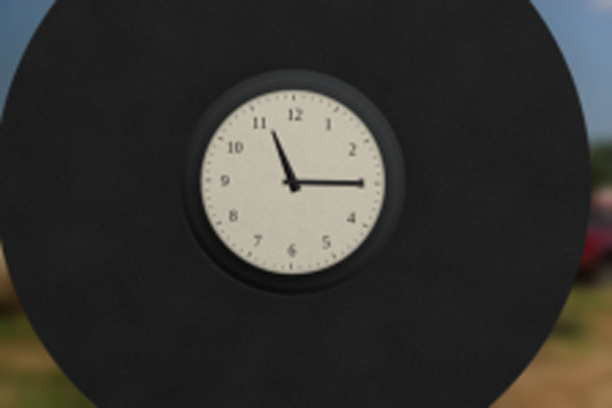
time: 11:15
